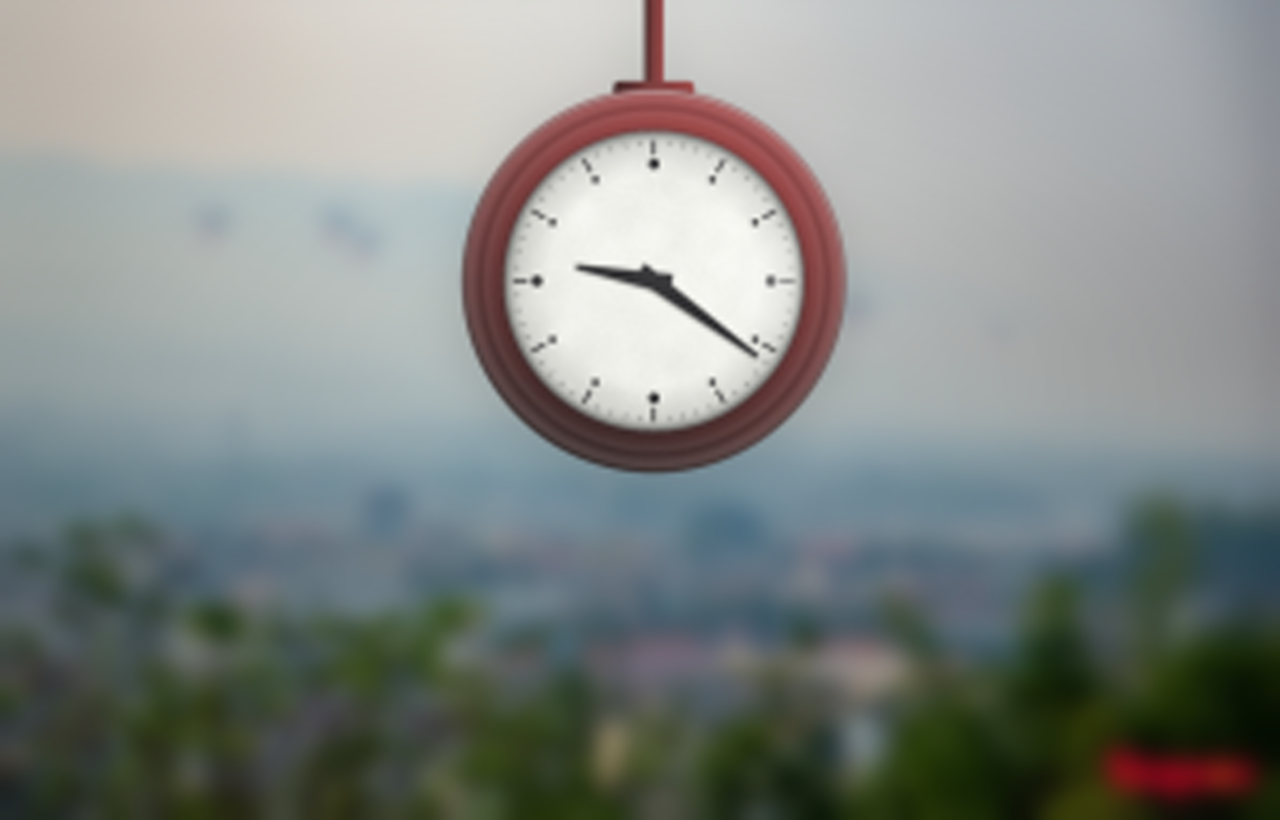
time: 9:21
